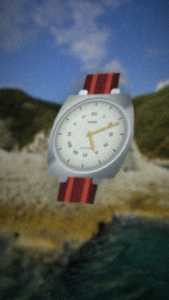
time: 5:11
